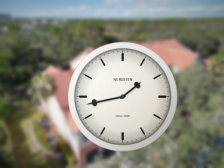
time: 1:43
